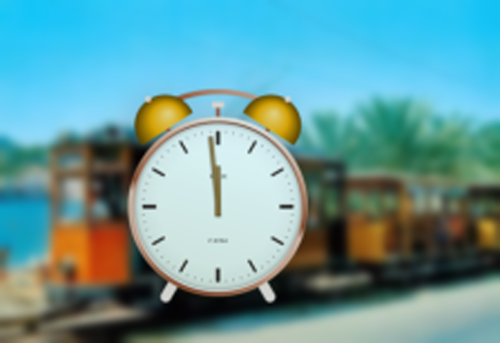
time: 11:59
